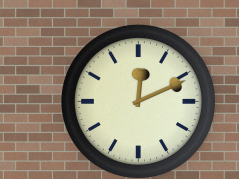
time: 12:11
